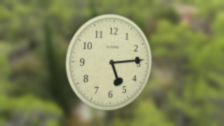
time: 5:14
